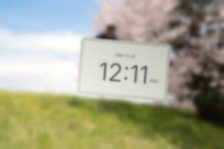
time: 12:11
